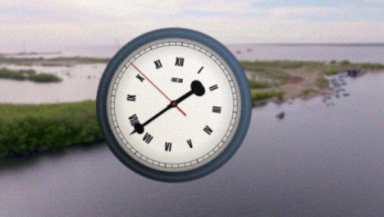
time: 1:37:51
